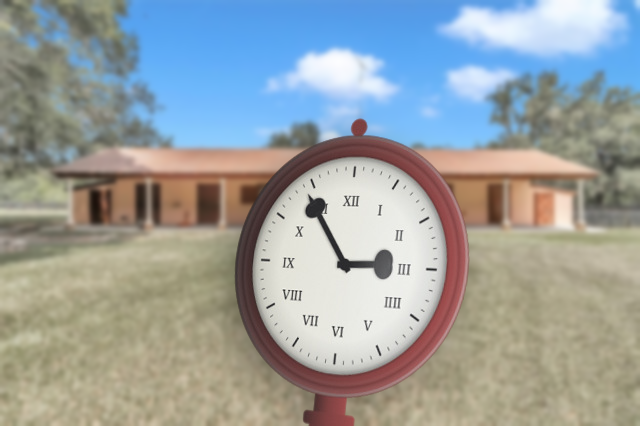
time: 2:54
